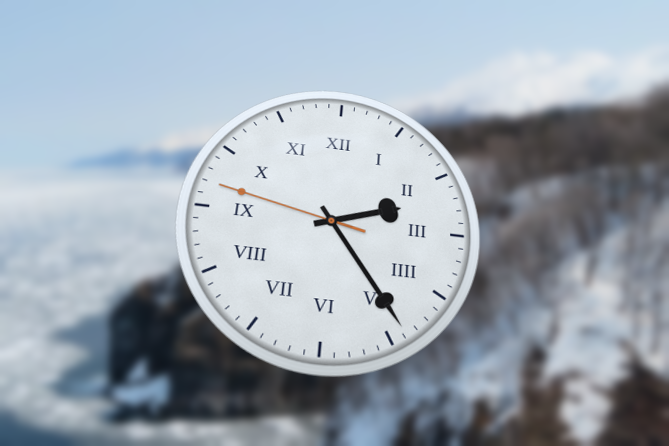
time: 2:23:47
